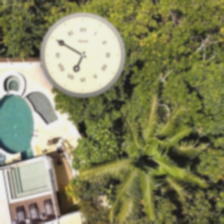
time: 6:50
